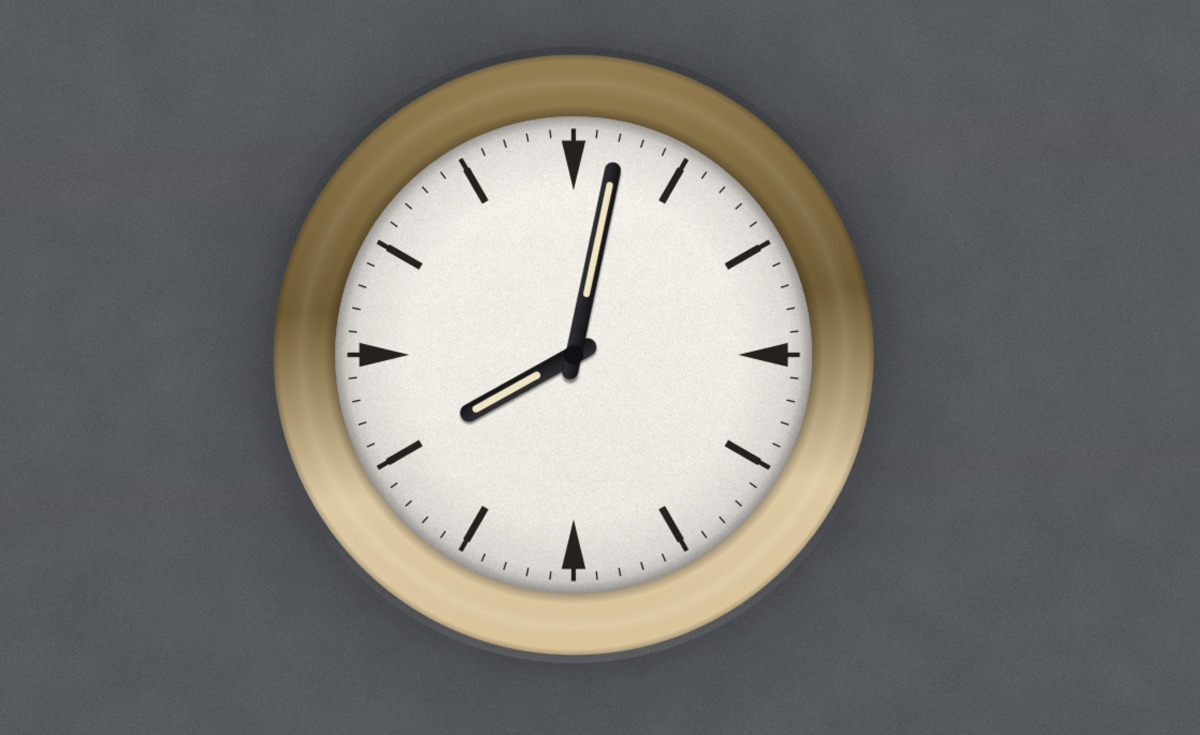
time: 8:02
